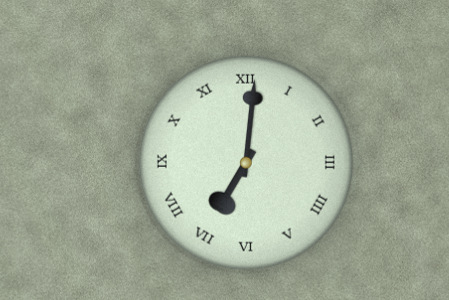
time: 7:01
